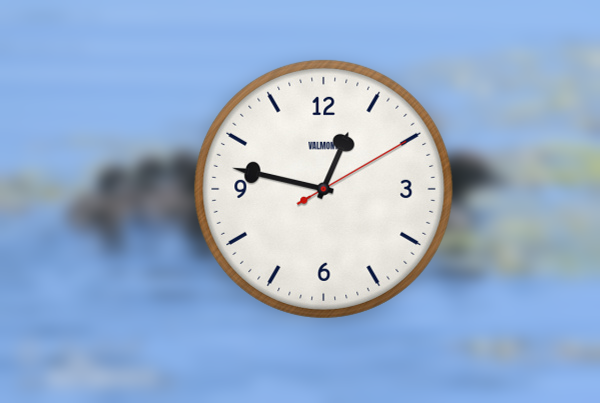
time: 12:47:10
